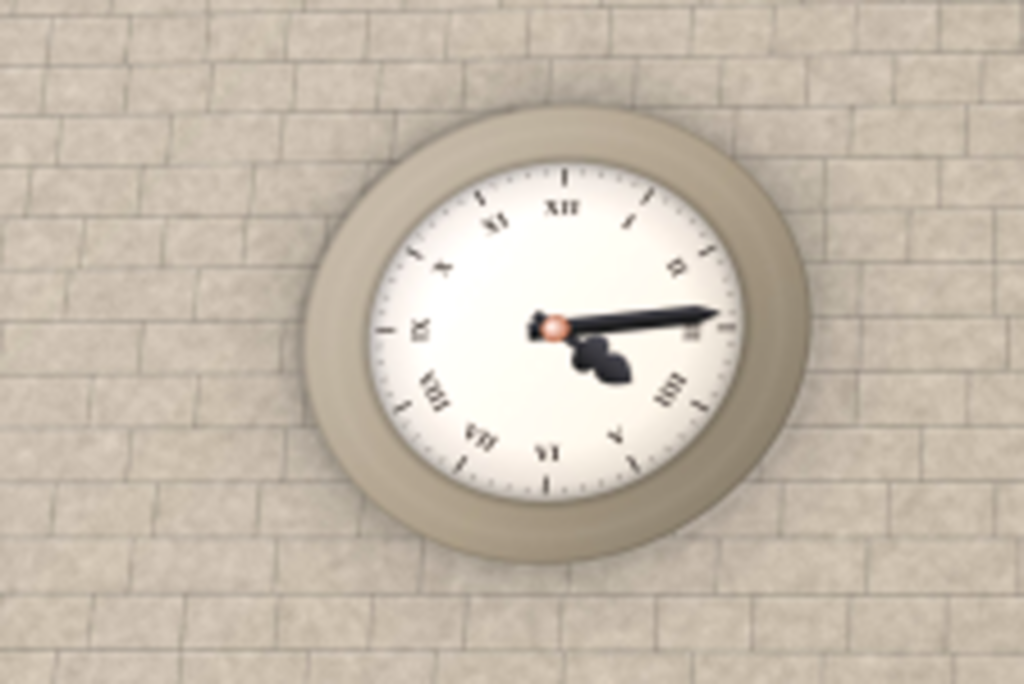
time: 4:14
